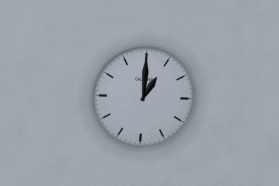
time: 1:00
